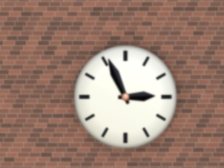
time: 2:56
